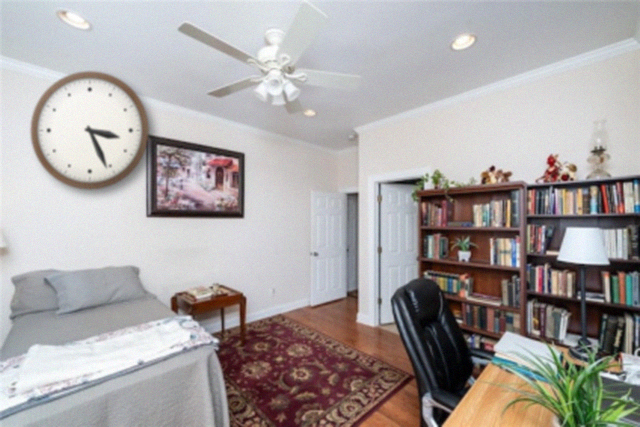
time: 3:26
